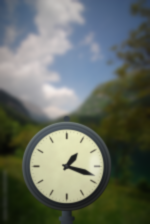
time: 1:18
